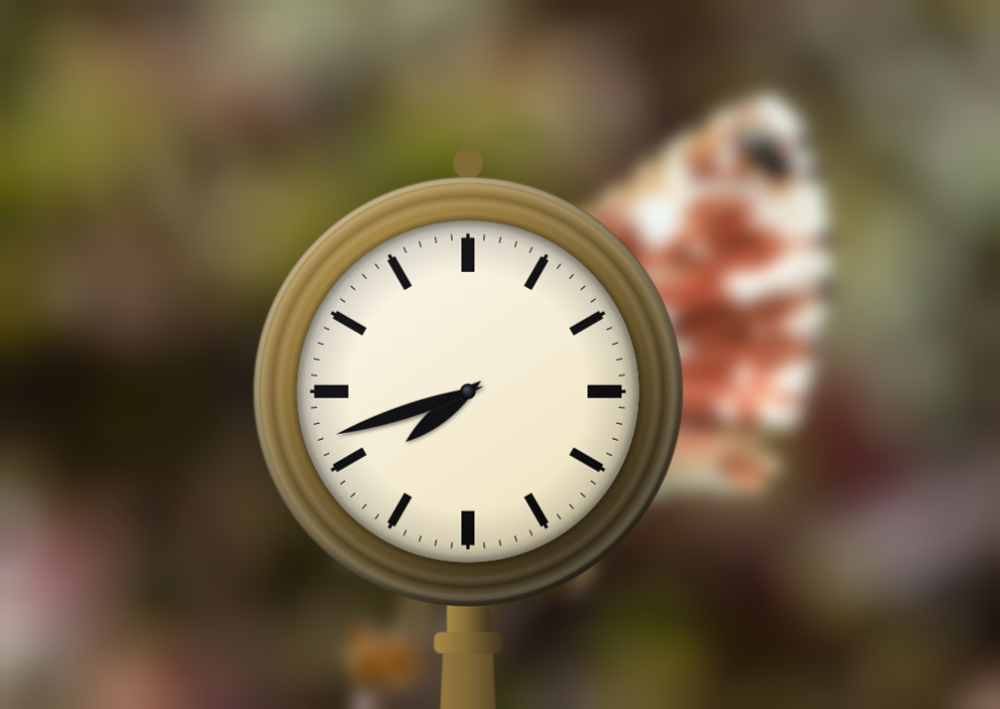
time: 7:42
